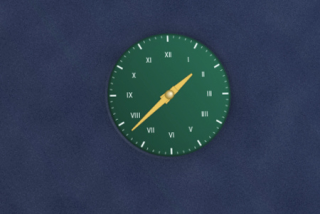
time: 1:38
